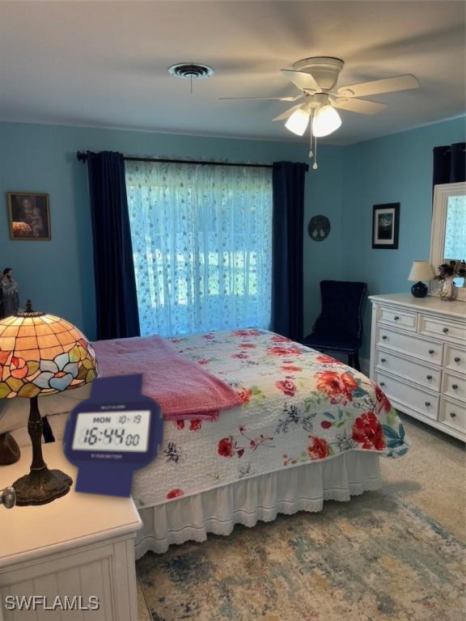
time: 16:44:00
